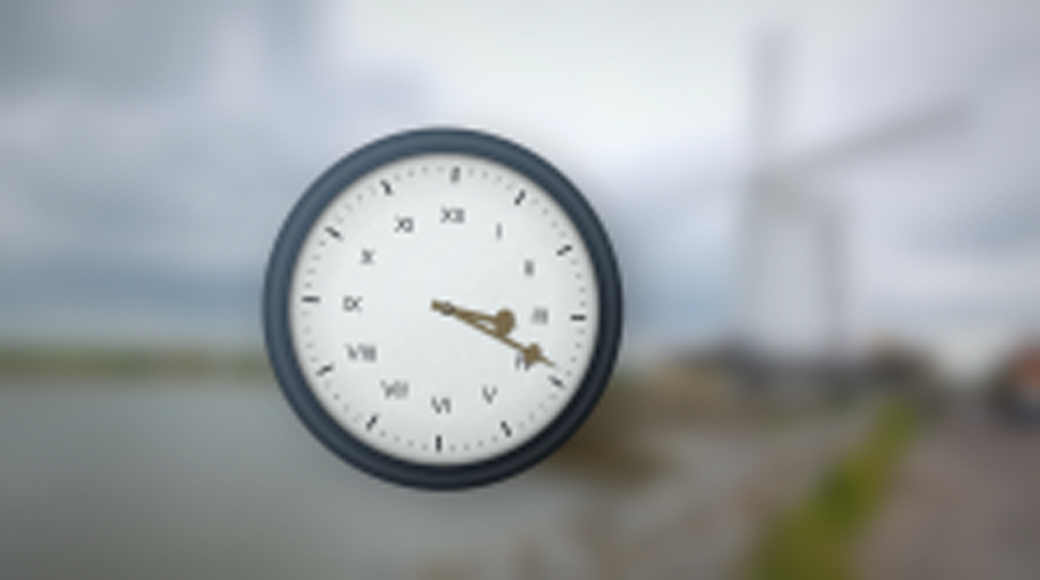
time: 3:19
